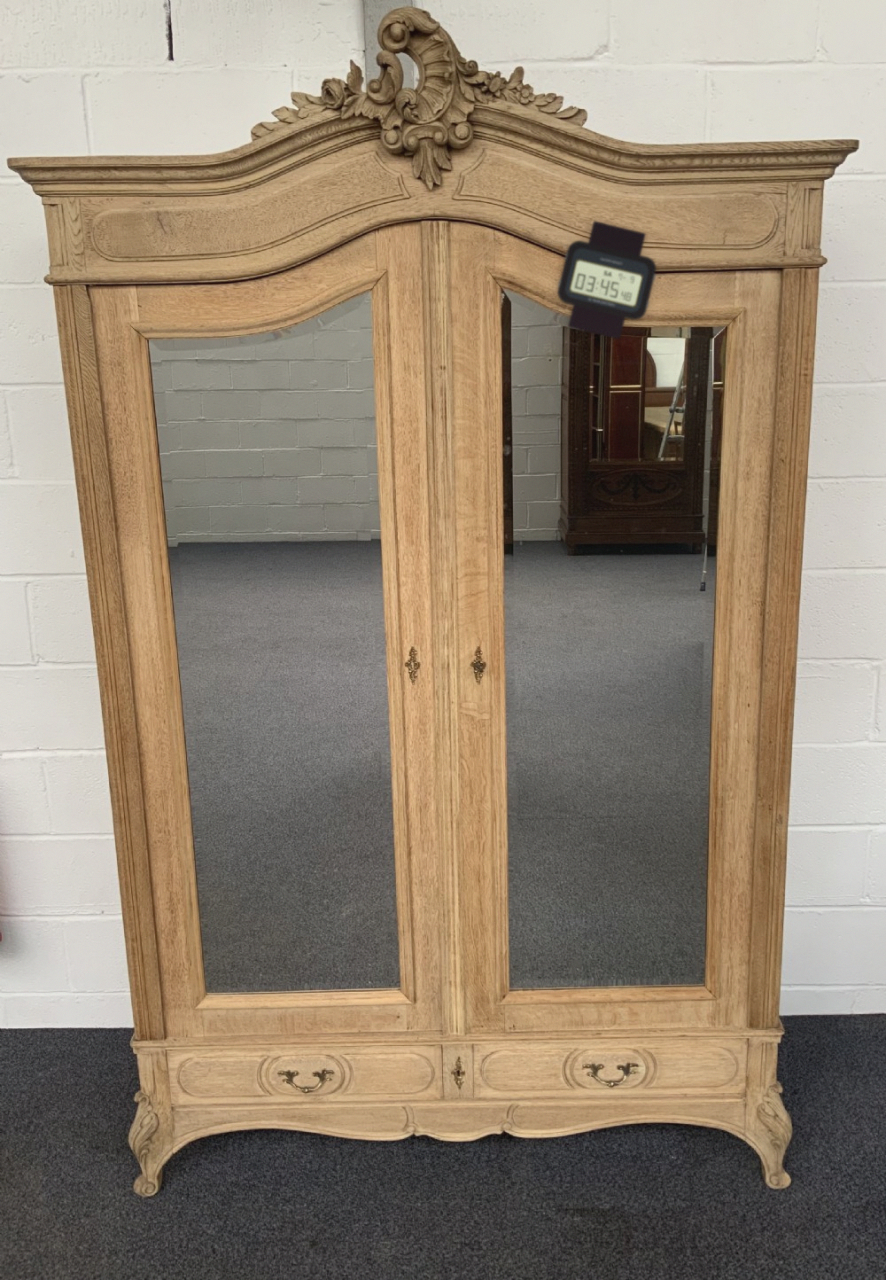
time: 3:45
